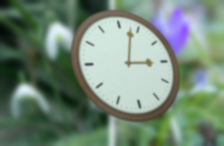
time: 3:03
